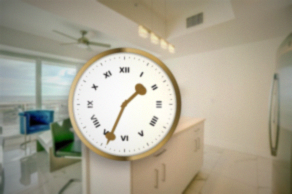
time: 1:34
